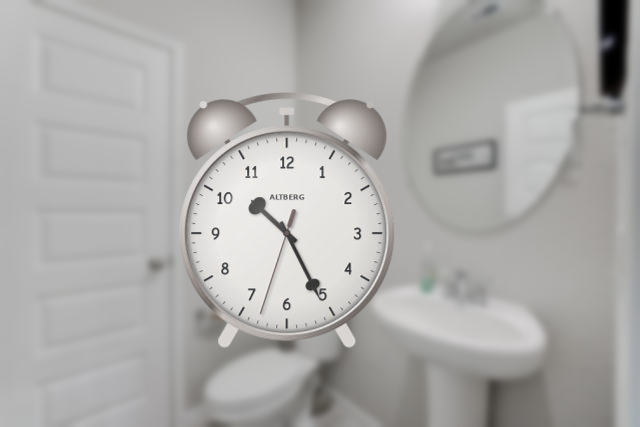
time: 10:25:33
